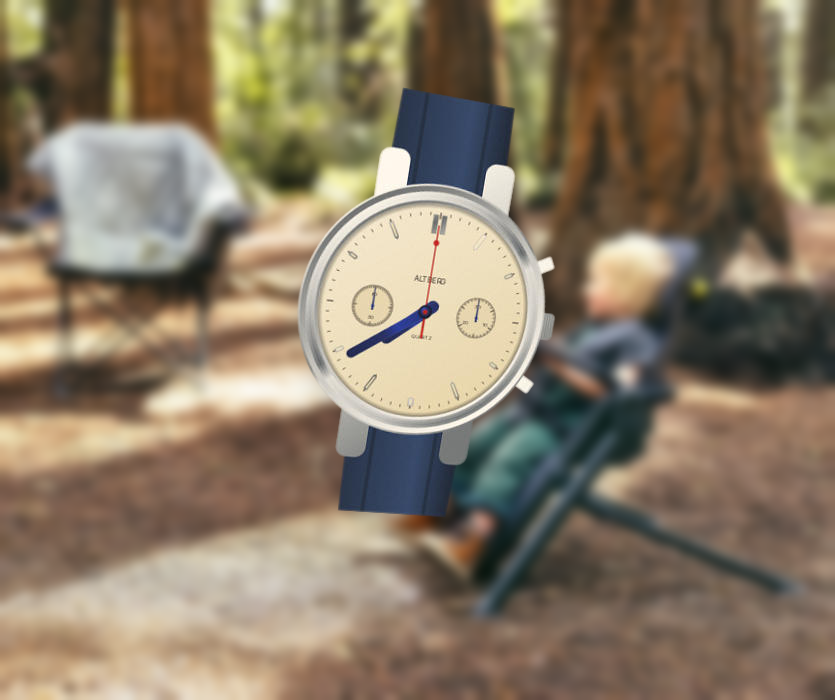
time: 7:39
